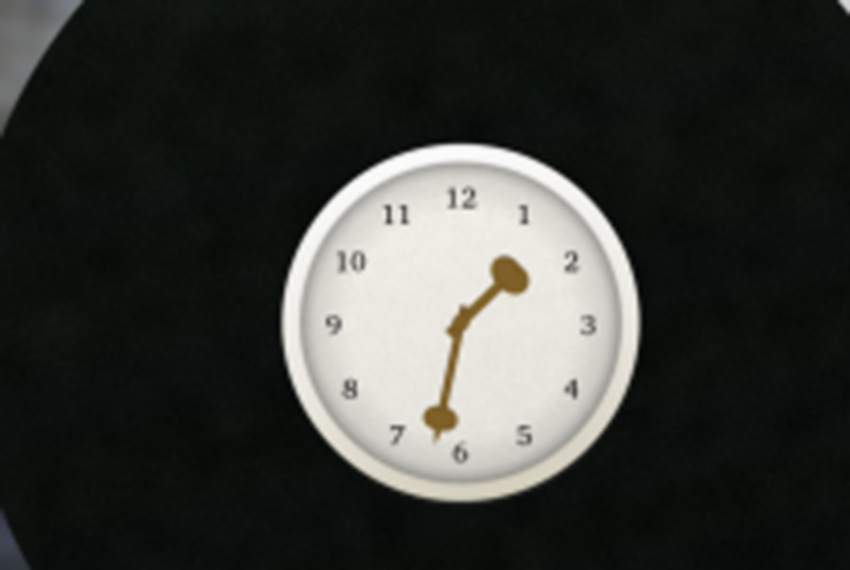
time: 1:32
